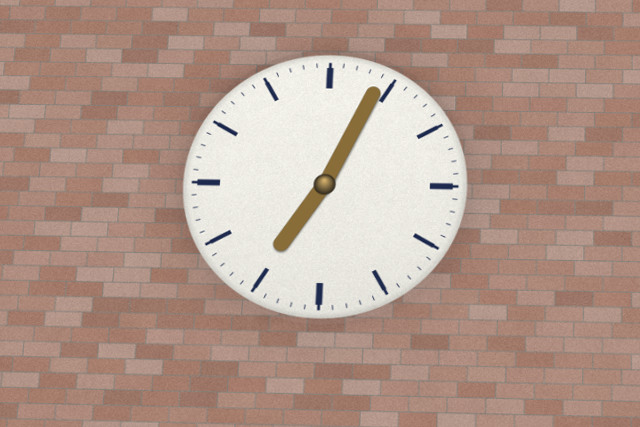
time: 7:04
